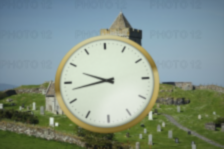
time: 9:43
